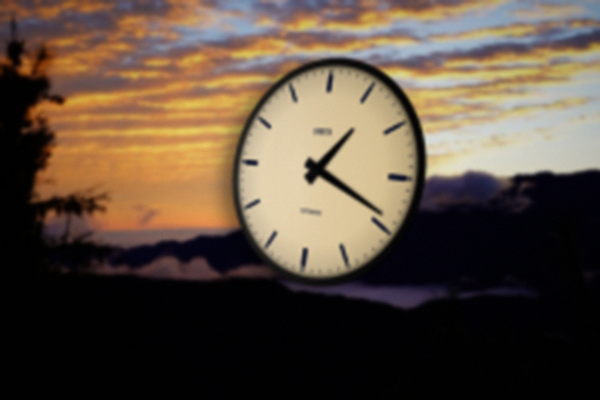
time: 1:19
